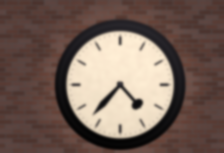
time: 4:37
